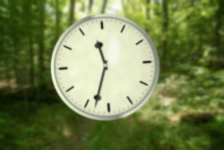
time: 11:33
